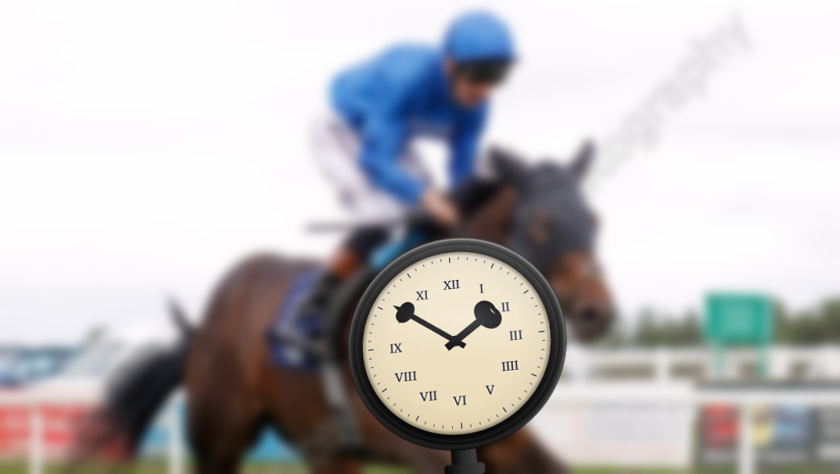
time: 1:51
